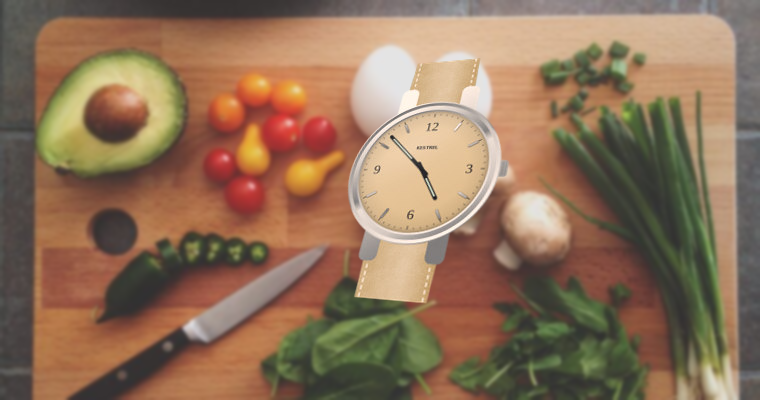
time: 4:52
